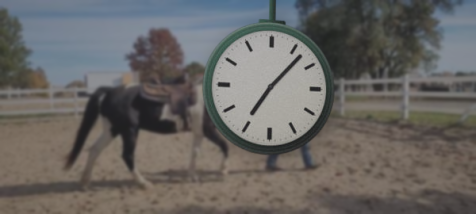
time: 7:07
